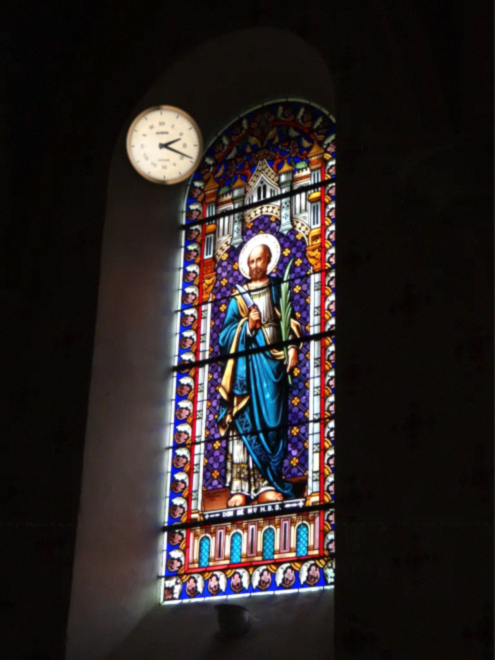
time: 2:19
